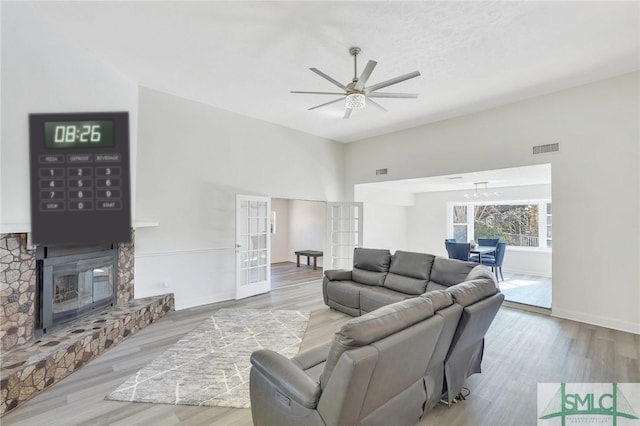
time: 8:26
